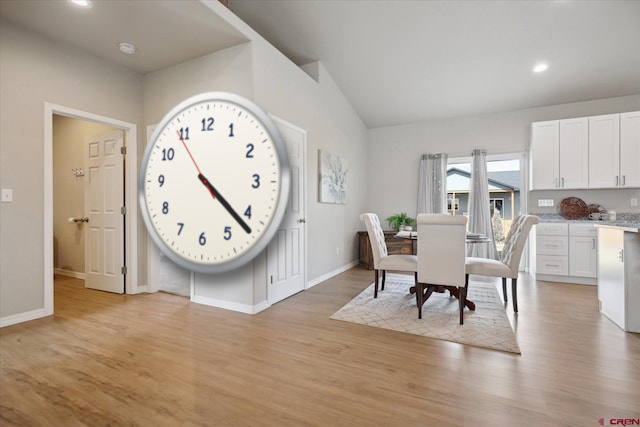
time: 4:21:54
